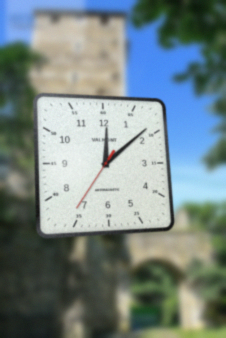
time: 12:08:36
